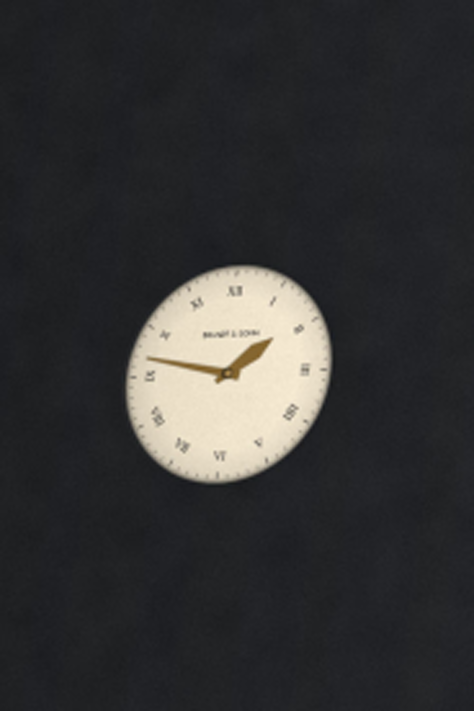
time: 1:47
